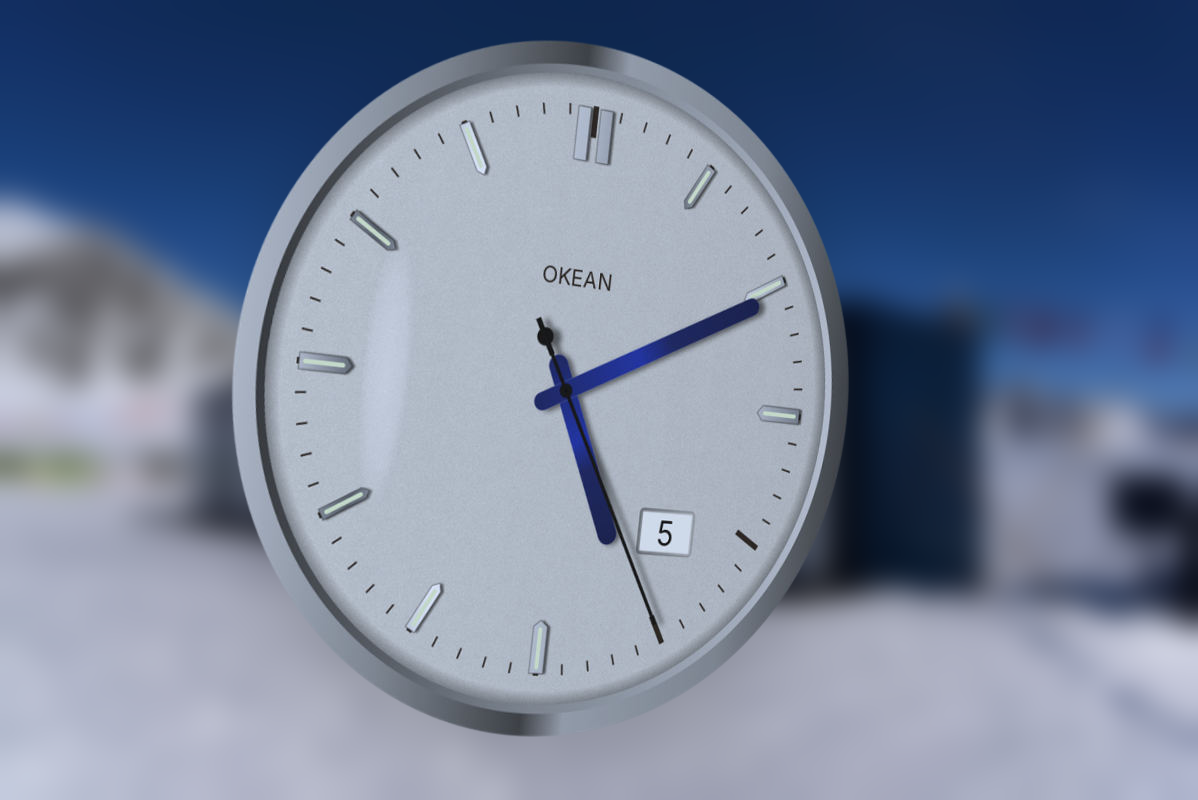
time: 5:10:25
